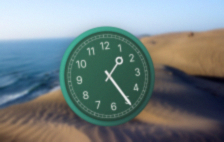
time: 1:25
